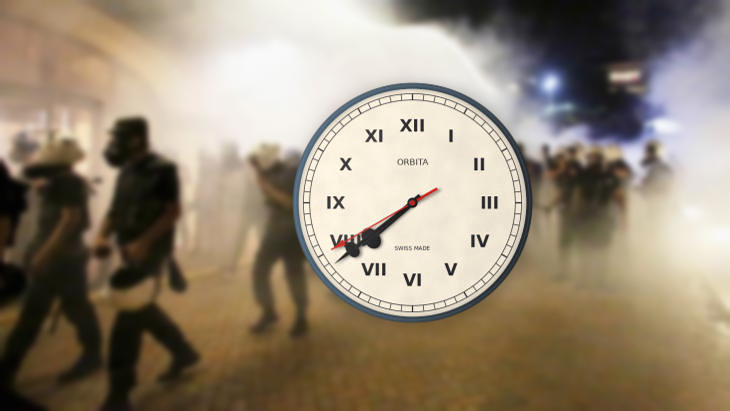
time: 7:38:40
